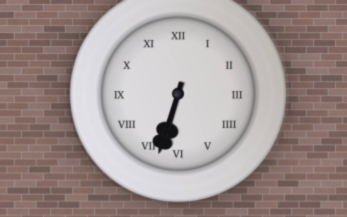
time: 6:33
